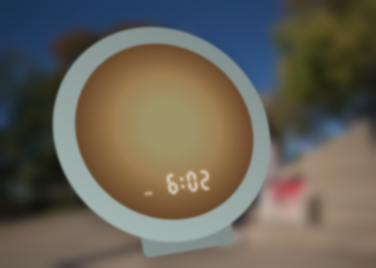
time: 6:02
